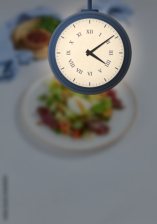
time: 4:09
